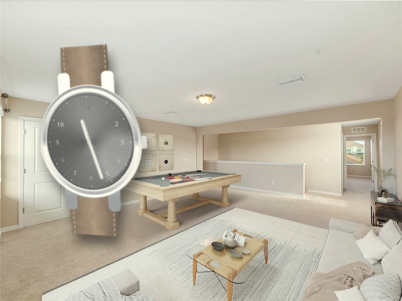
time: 11:27
